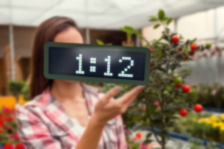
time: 1:12
